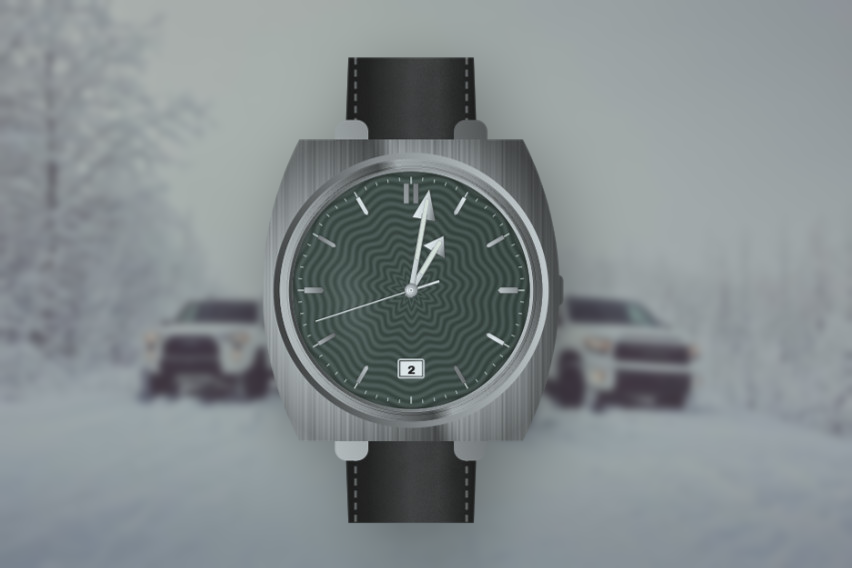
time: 1:01:42
